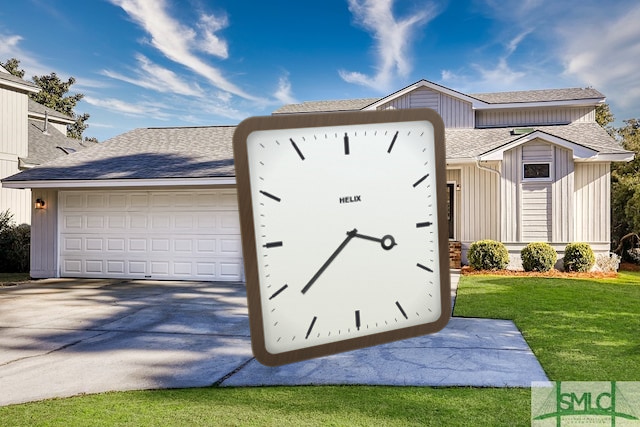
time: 3:38
